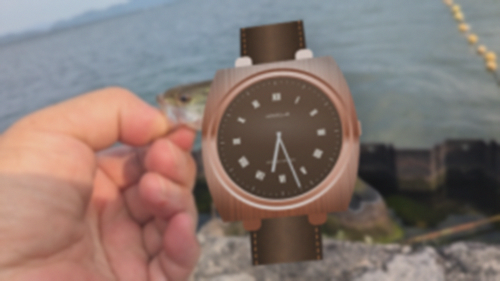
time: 6:27
